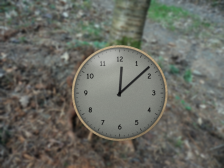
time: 12:08
